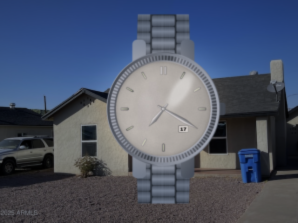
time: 7:20
